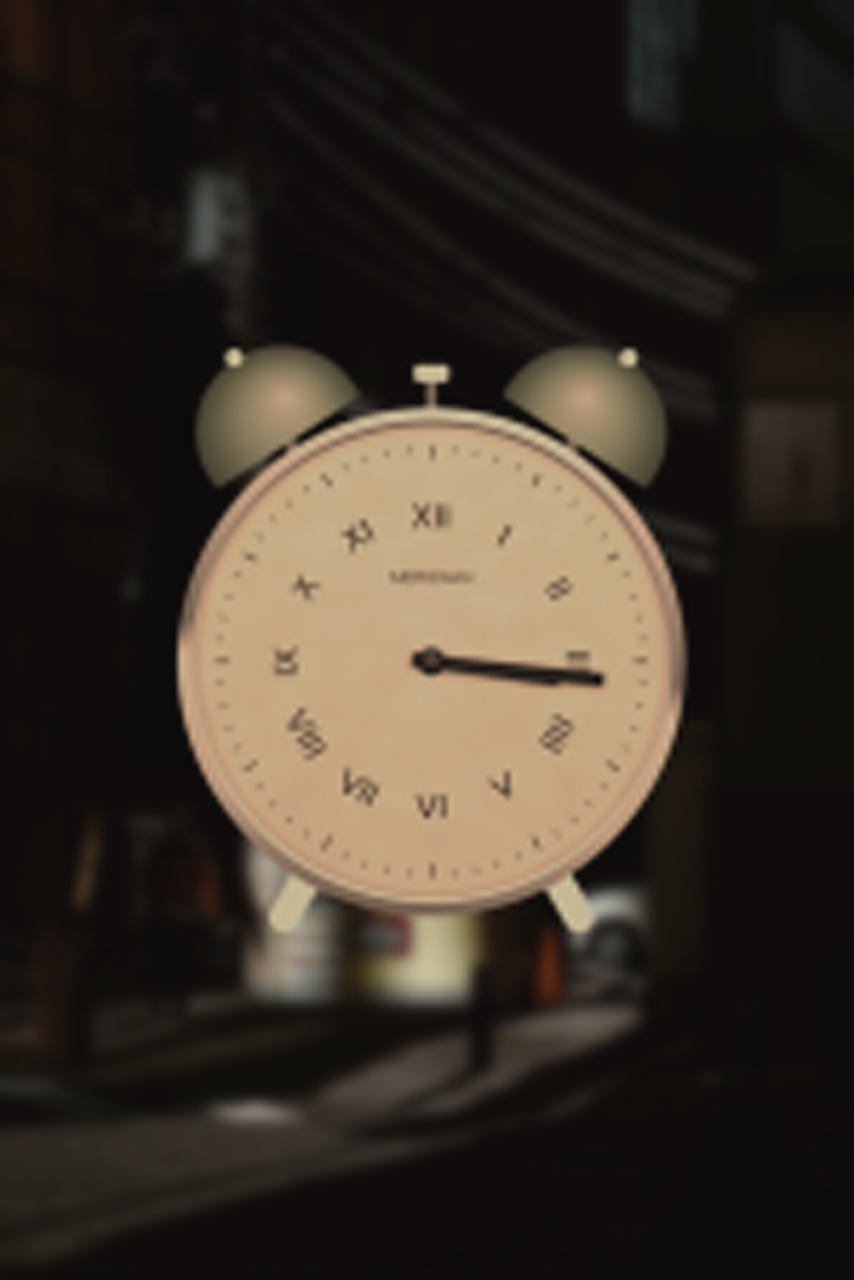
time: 3:16
